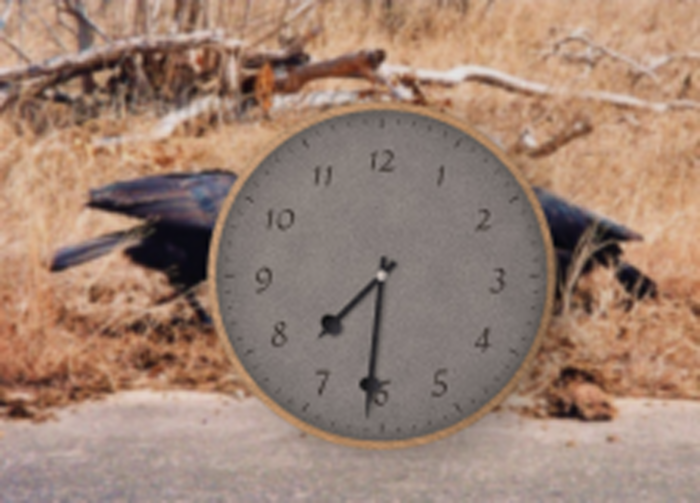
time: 7:31
